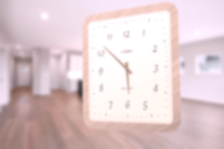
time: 5:52
